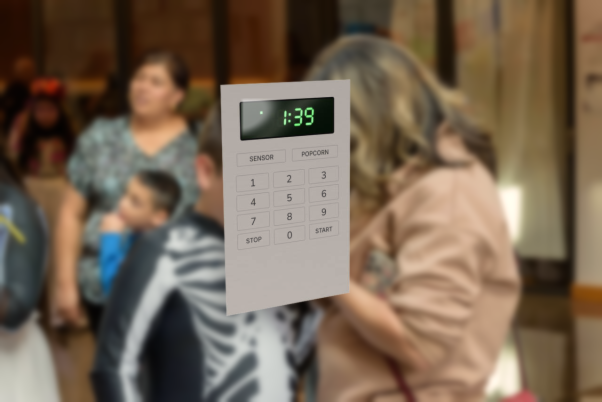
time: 1:39
